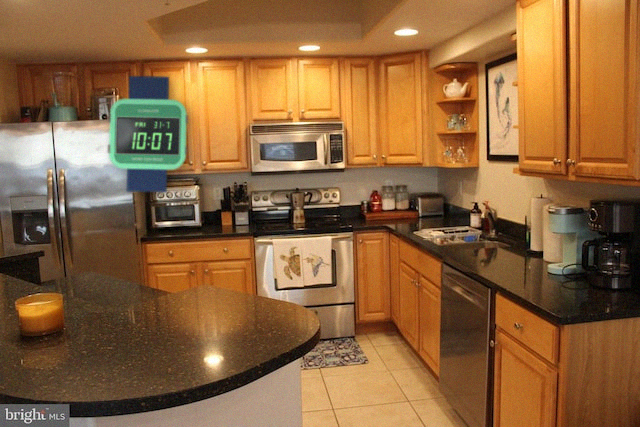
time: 10:07
